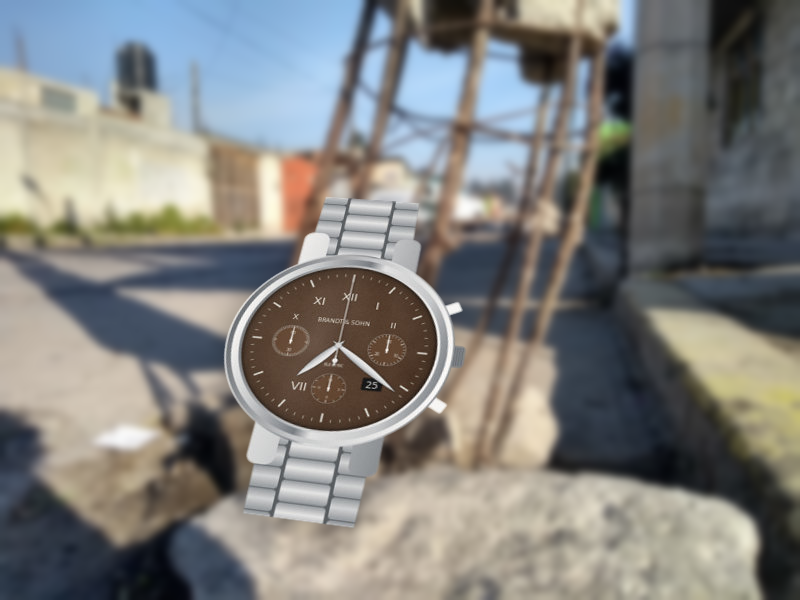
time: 7:21
